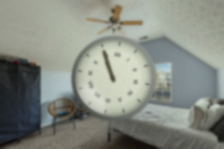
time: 10:55
